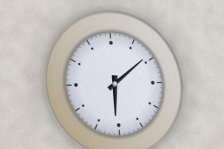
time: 6:09
